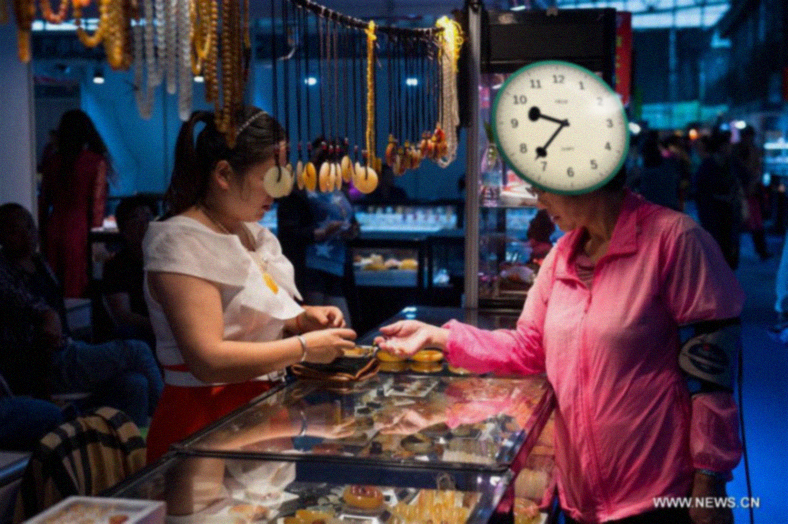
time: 9:37
